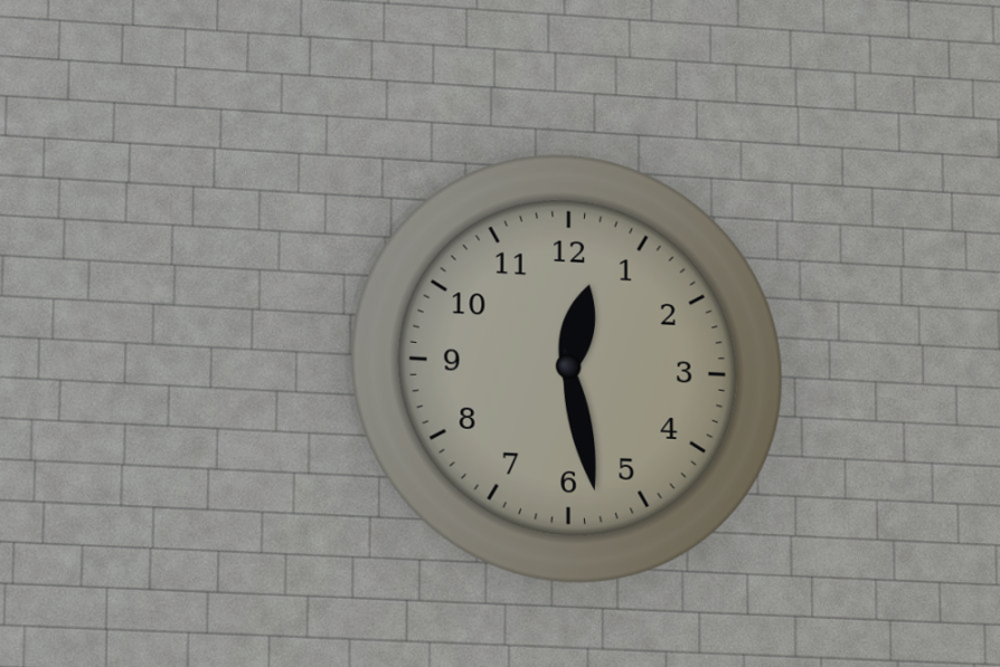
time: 12:28
